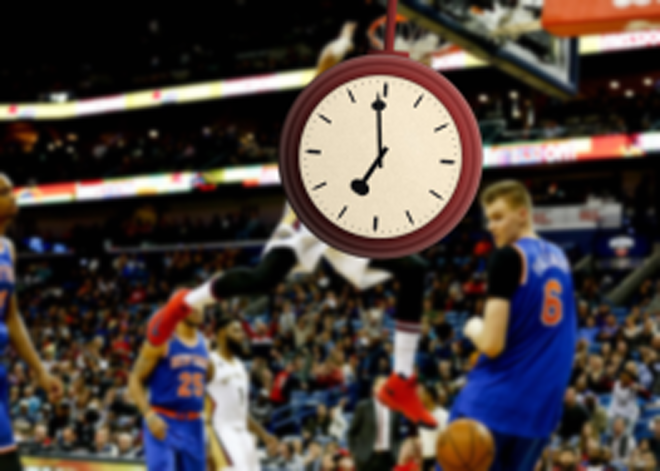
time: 6:59
